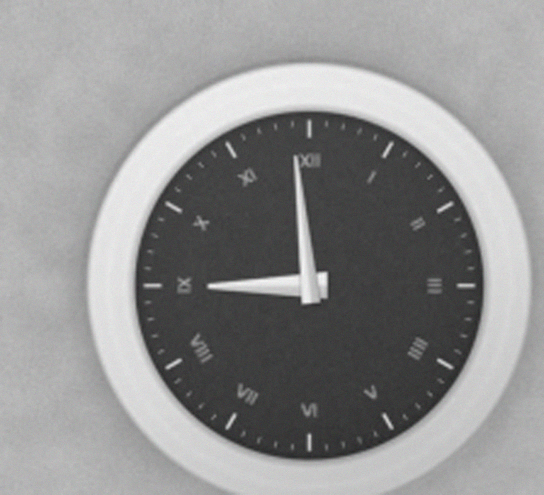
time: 8:59
